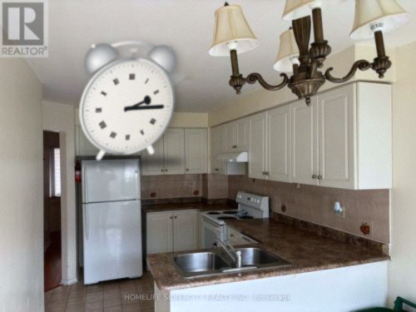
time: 2:15
